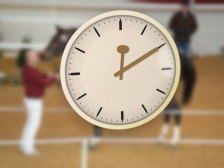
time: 12:10
